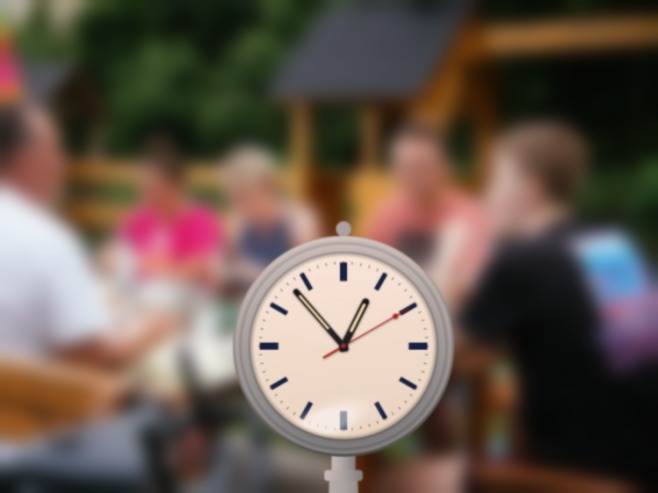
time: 12:53:10
